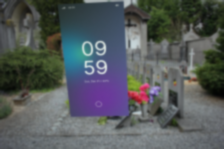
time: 9:59
